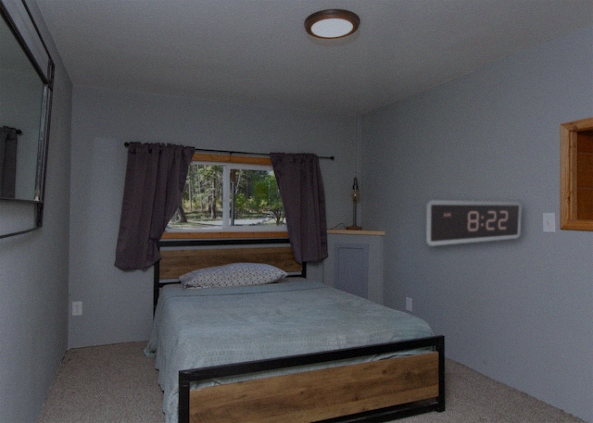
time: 8:22
